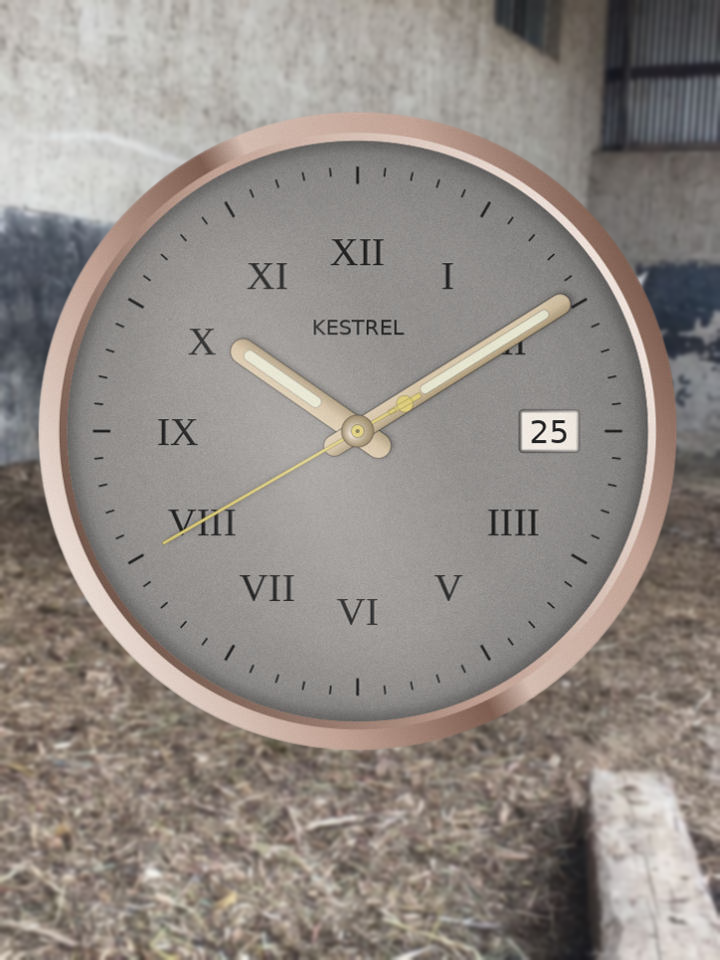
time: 10:09:40
